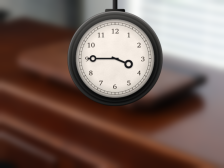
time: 3:45
